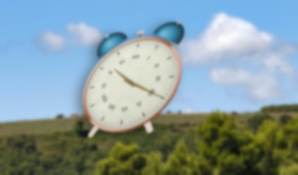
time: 10:20
